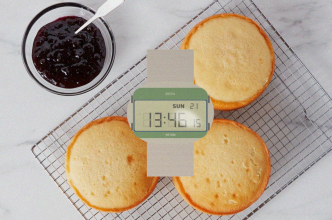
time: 13:46:15
